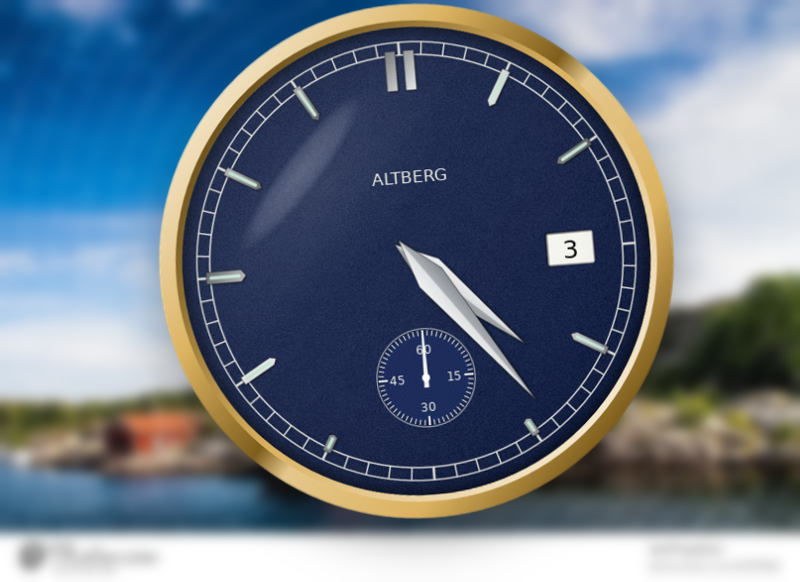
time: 4:24:00
